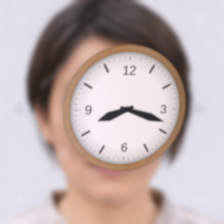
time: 8:18
